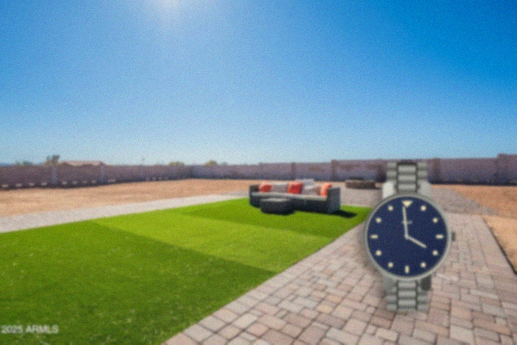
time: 3:59
